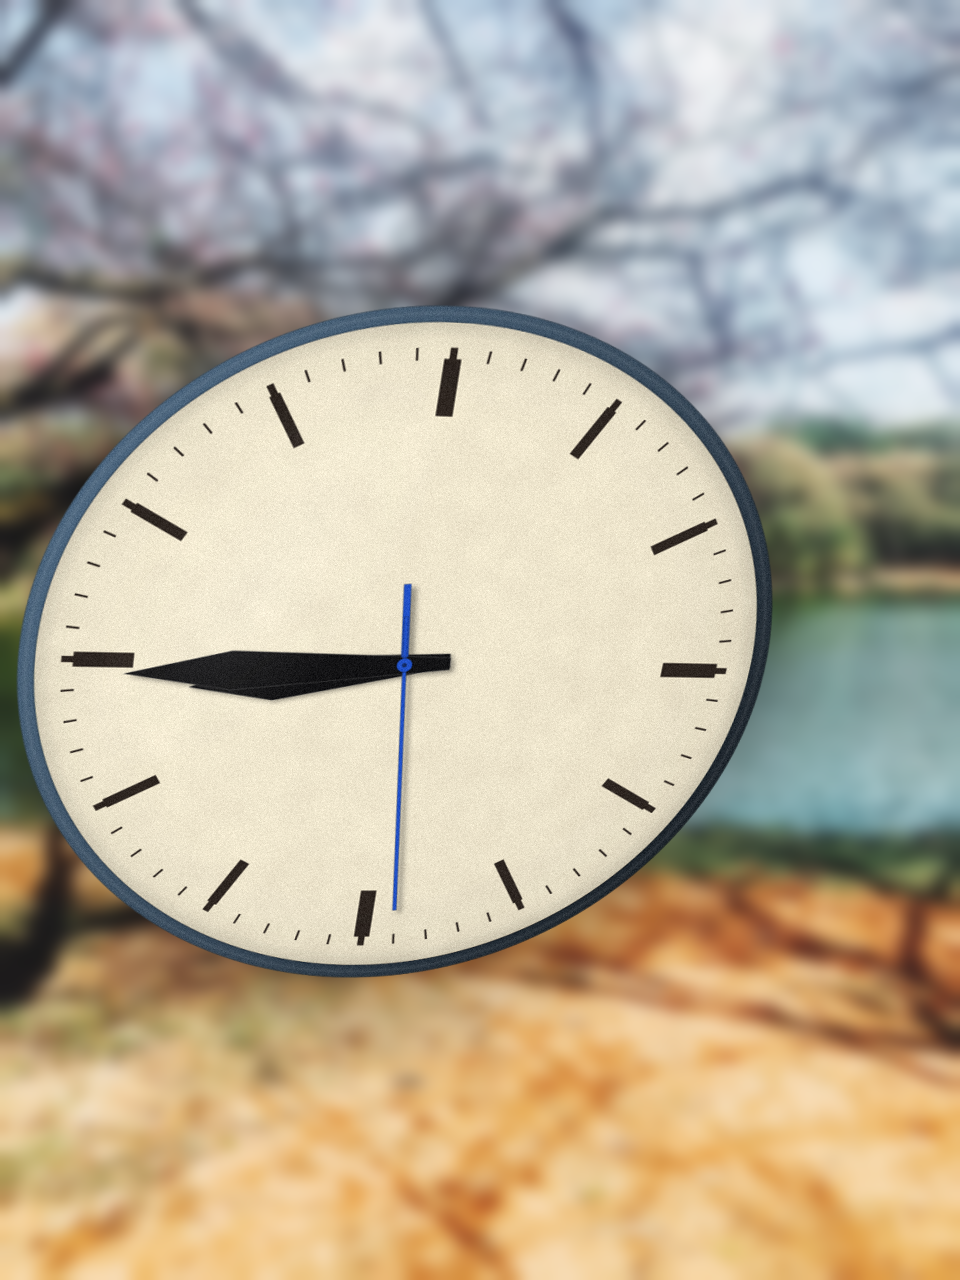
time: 8:44:29
